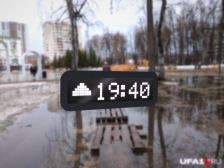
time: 19:40
